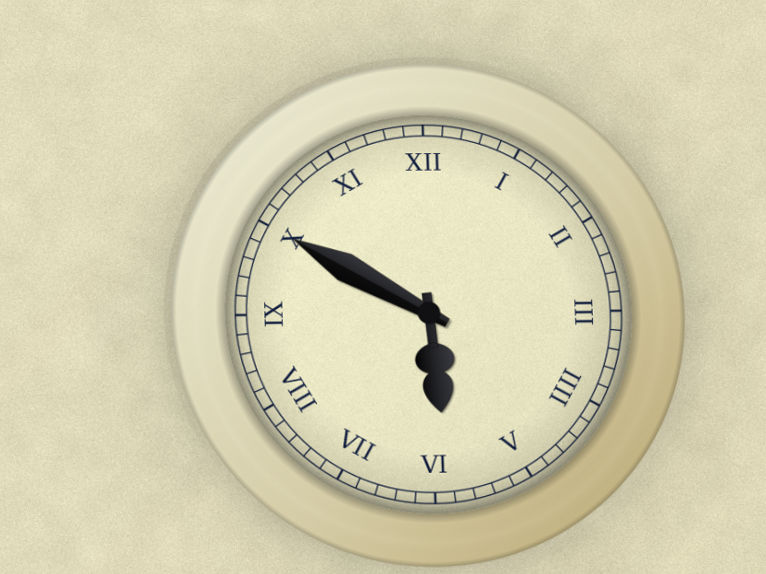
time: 5:50
